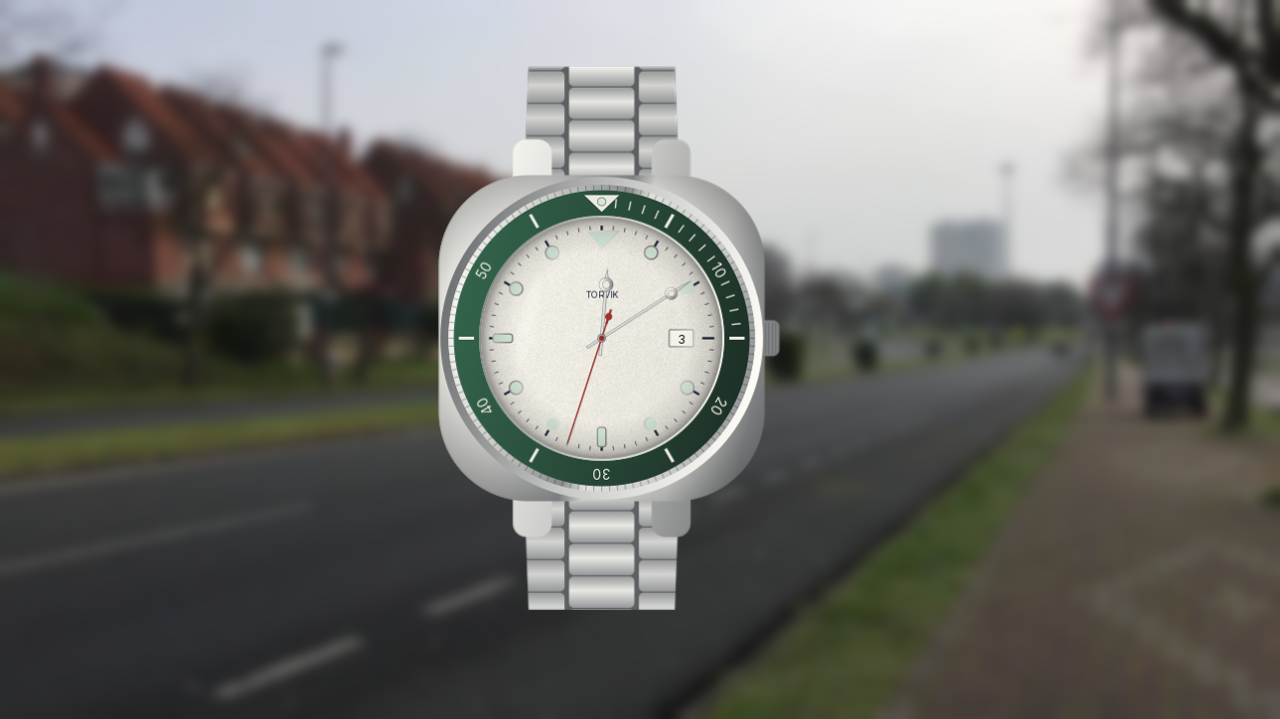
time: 12:09:33
